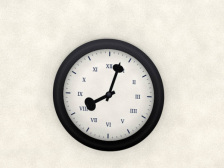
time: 8:03
